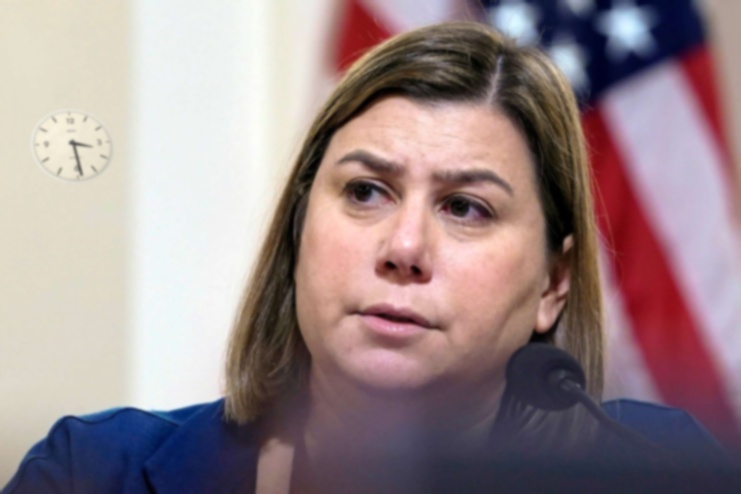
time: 3:29
